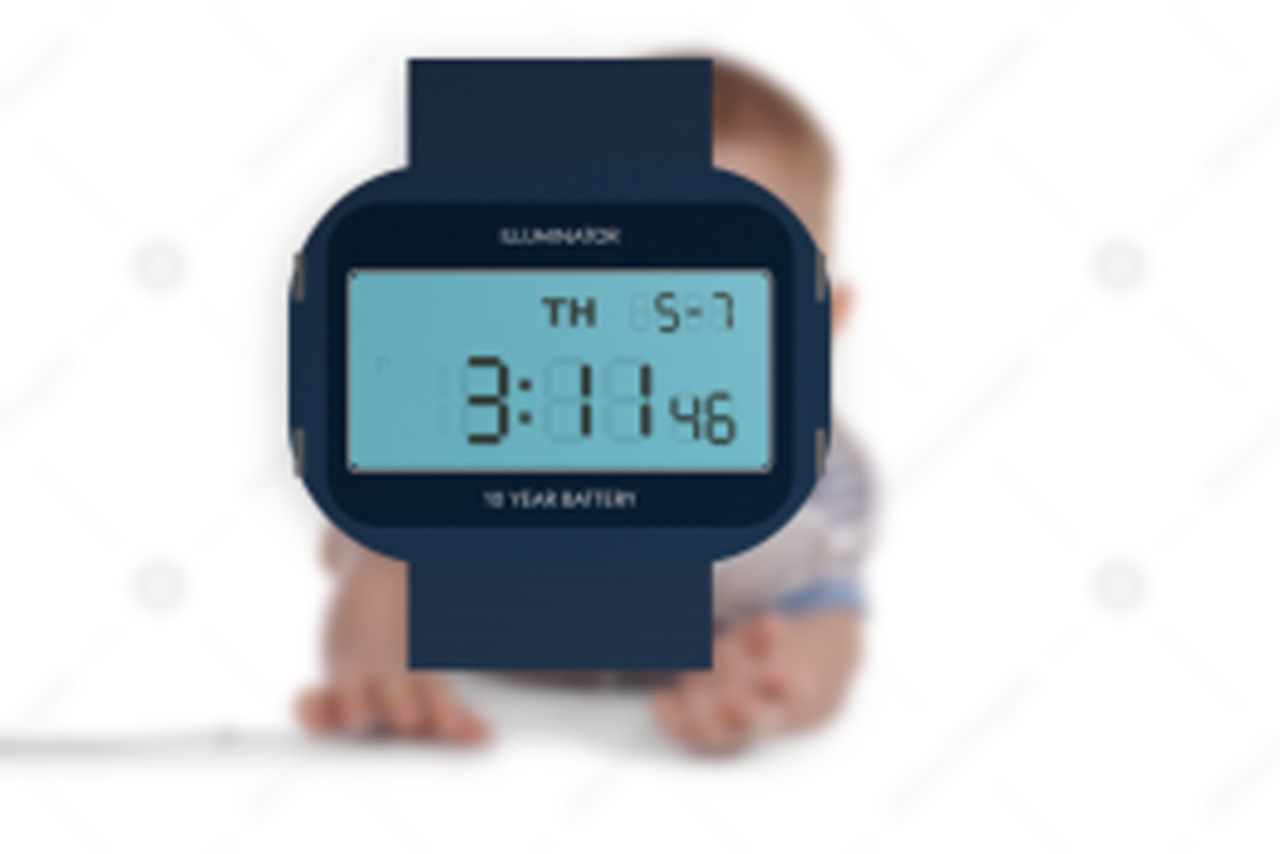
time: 3:11:46
